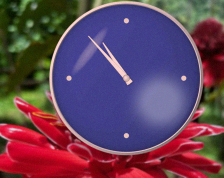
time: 10:53
